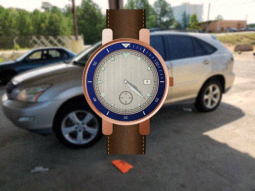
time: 4:22
